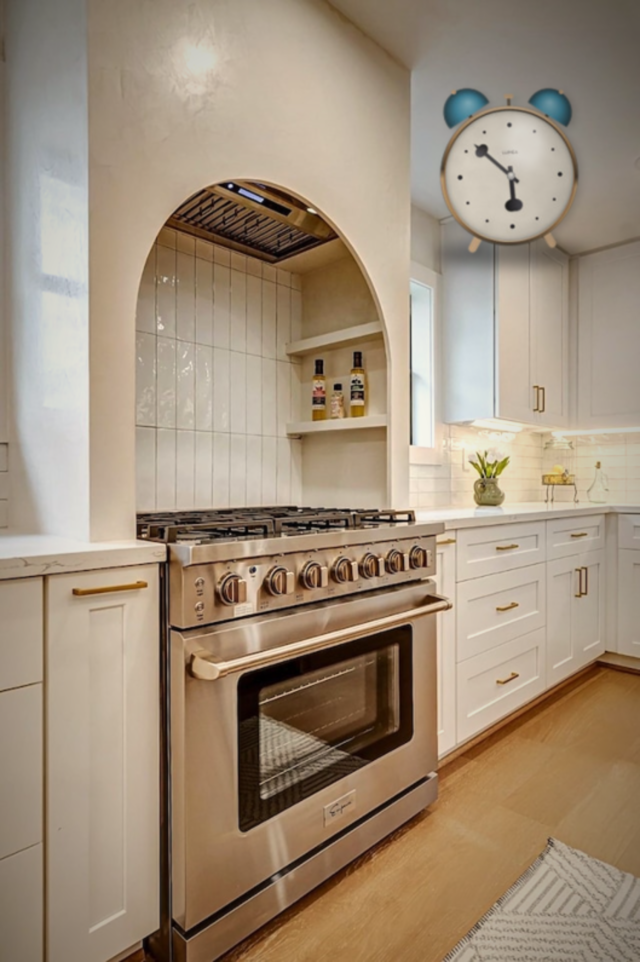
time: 5:52
